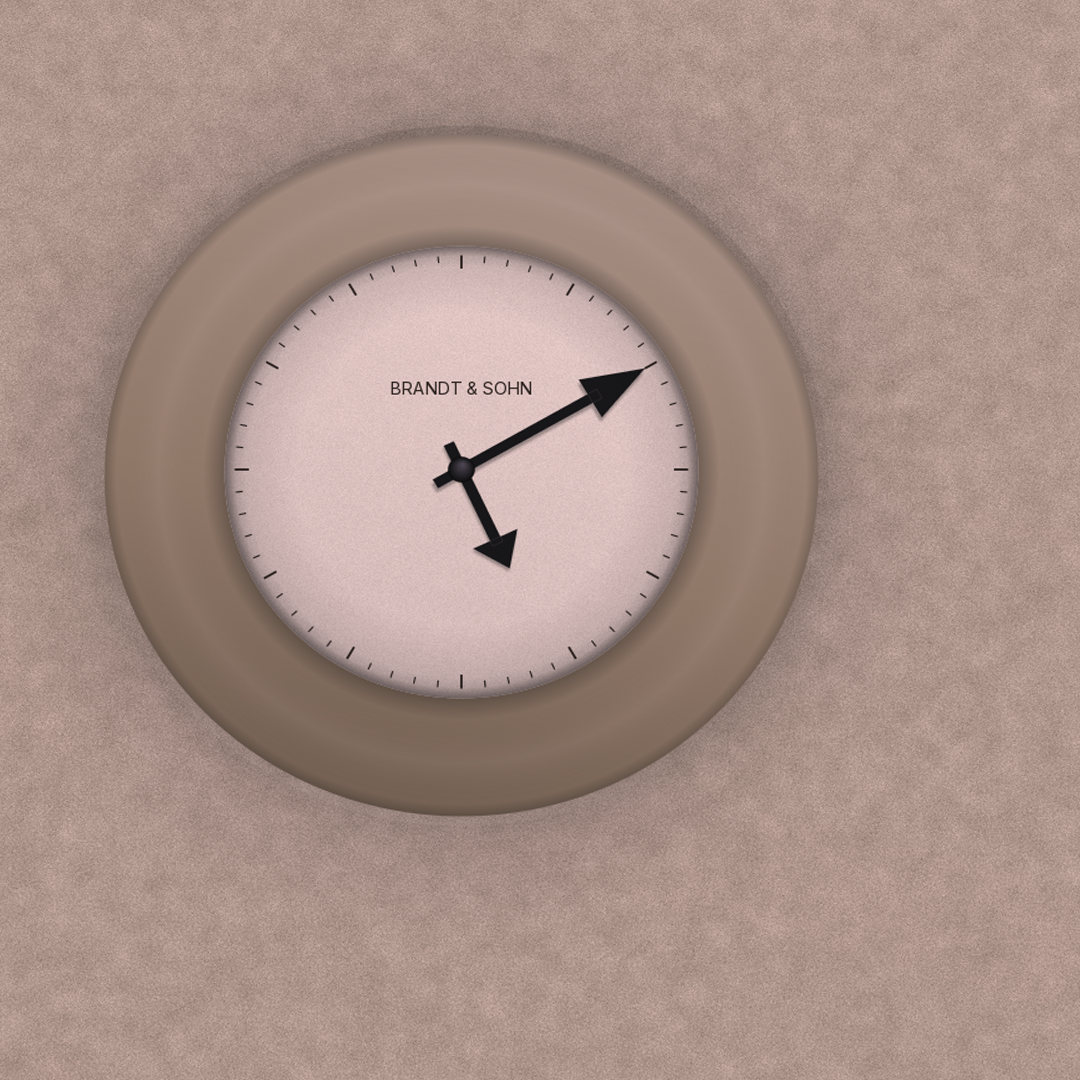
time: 5:10
